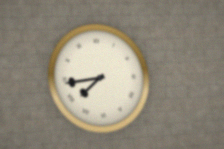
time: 7:44
